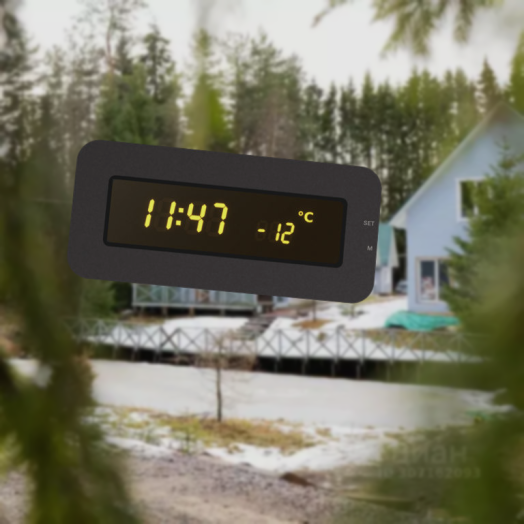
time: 11:47
